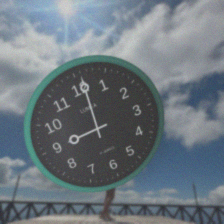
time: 9:01
